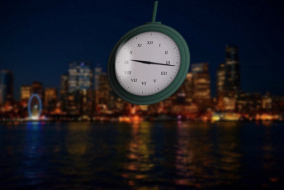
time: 9:16
